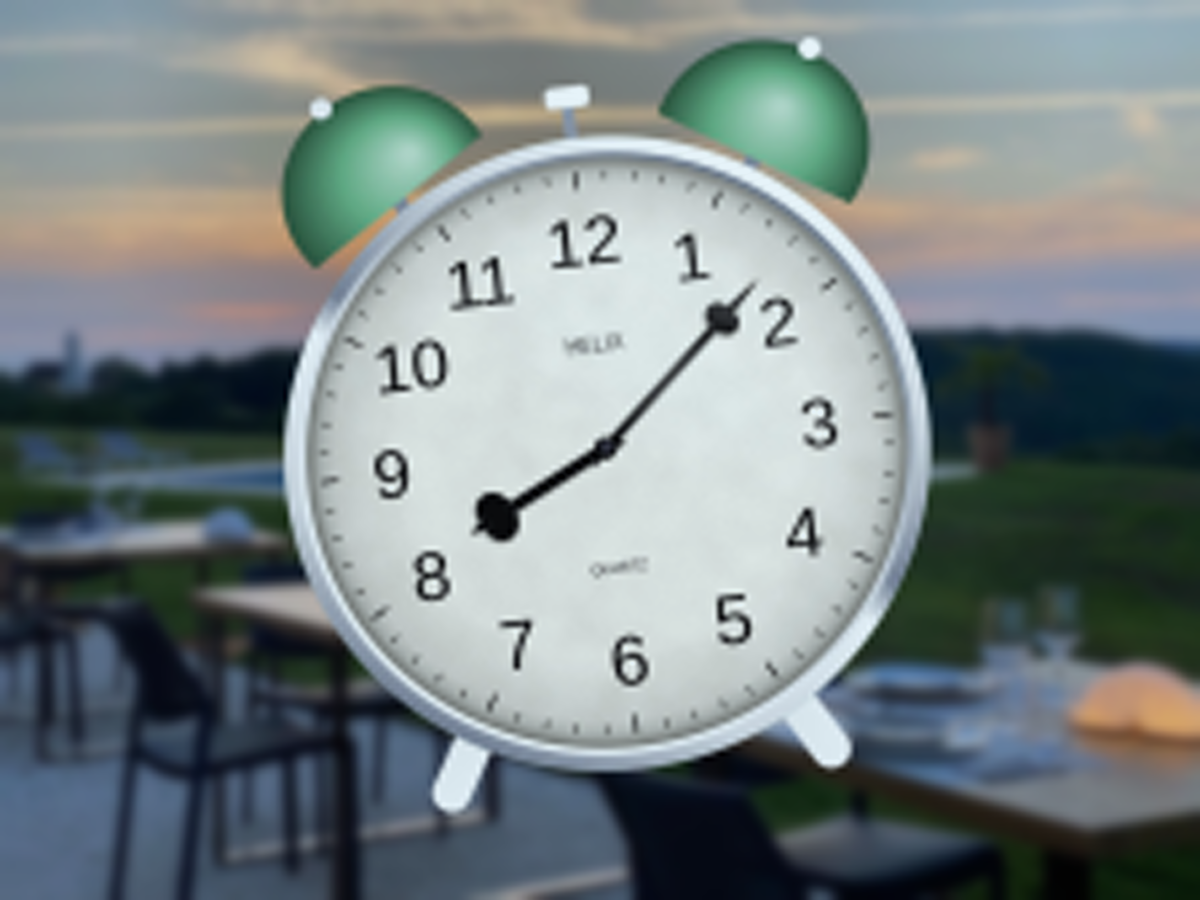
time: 8:08
